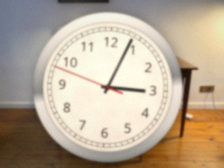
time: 3:03:48
